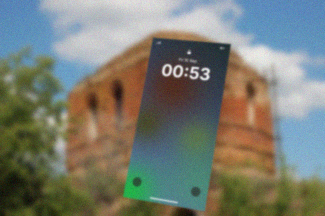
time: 0:53
